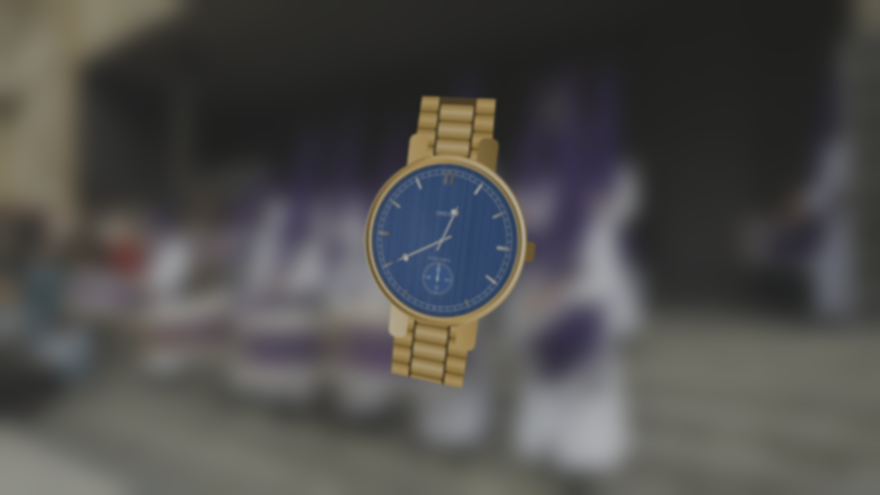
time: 12:40
